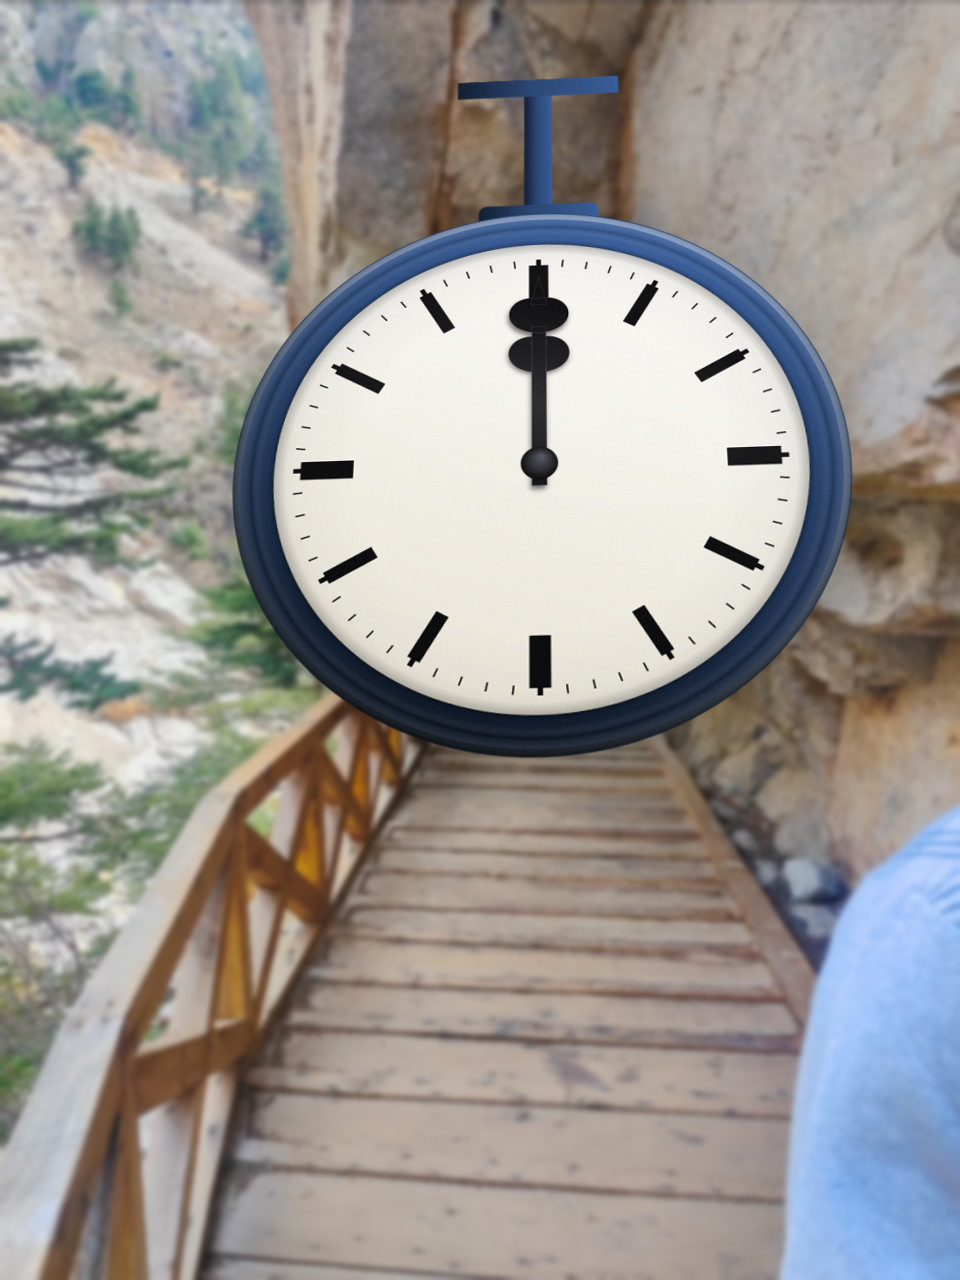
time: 12:00
